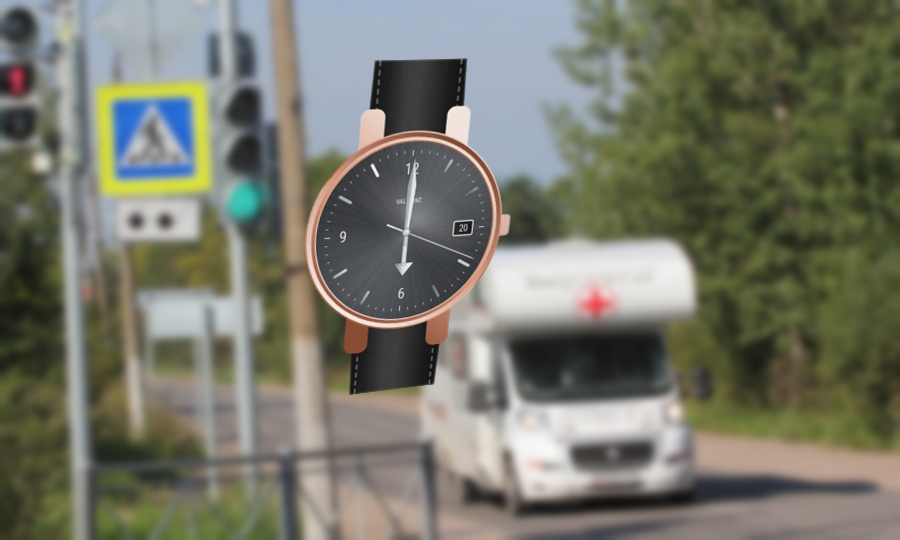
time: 6:00:19
